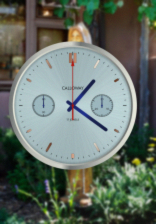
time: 1:21
